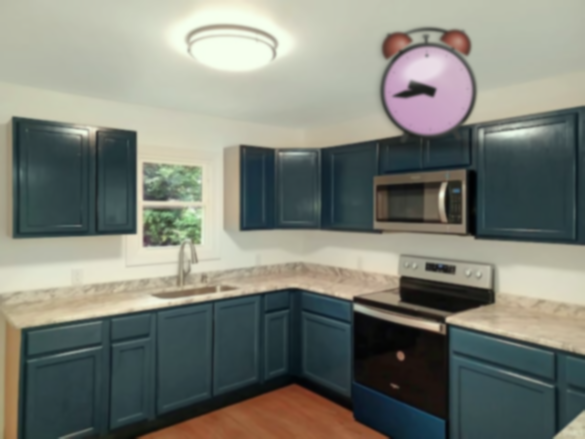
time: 9:44
